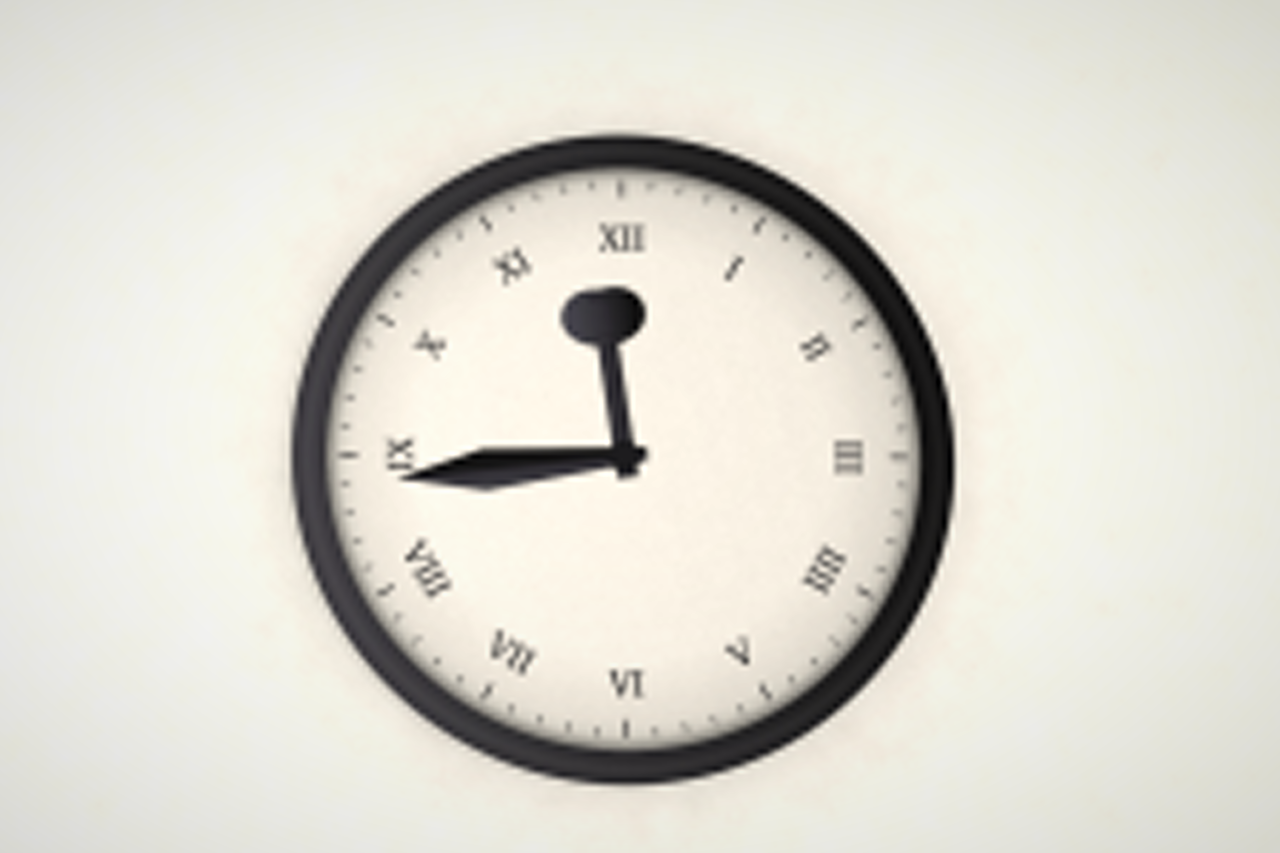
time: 11:44
